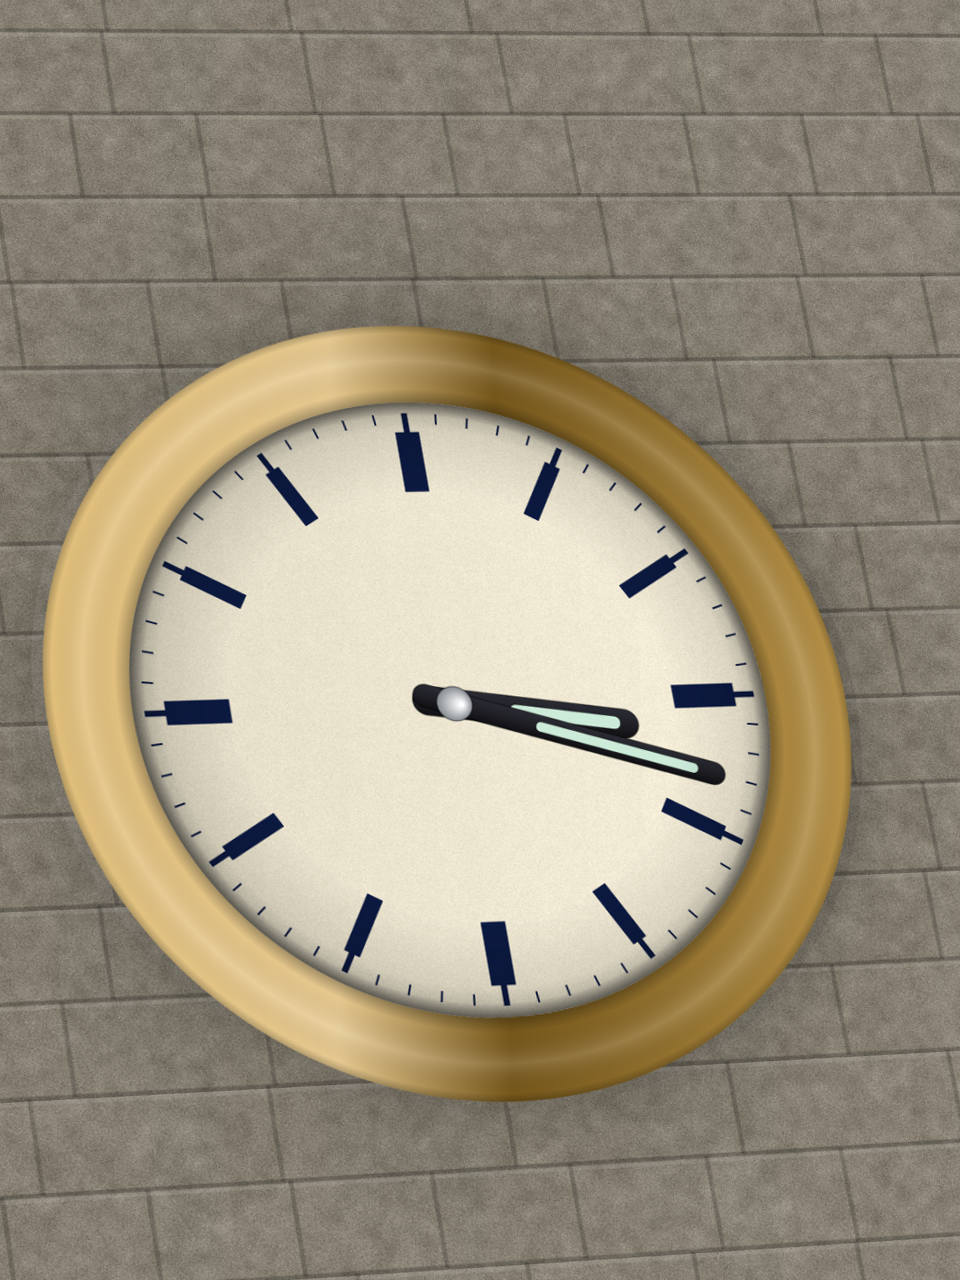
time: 3:18
